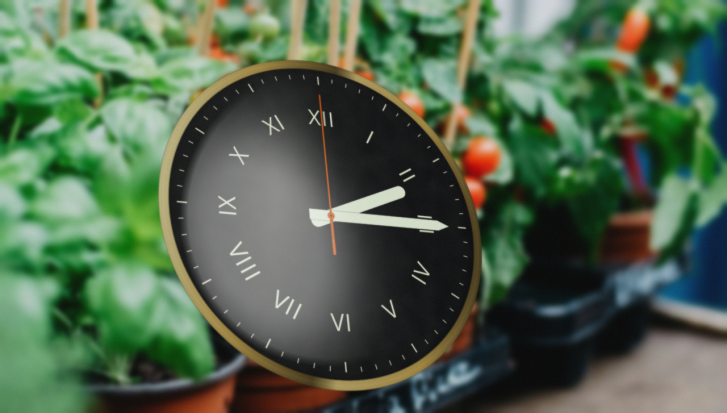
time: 2:15:00
